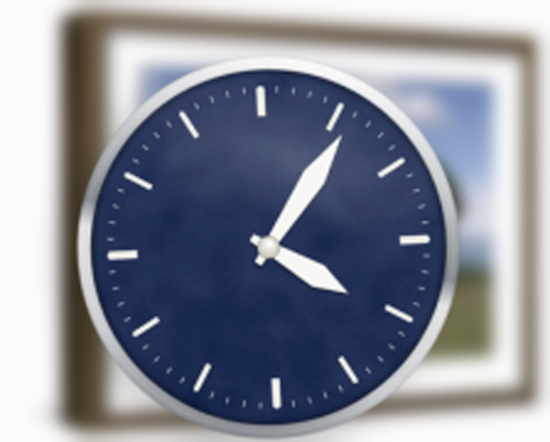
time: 4:06
